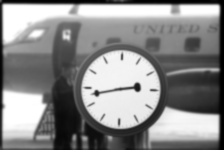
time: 2:43
